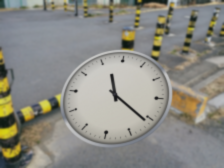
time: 11:21
